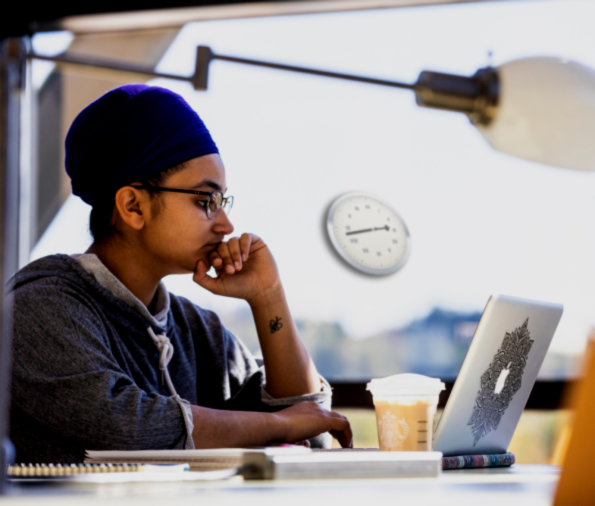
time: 2:43
